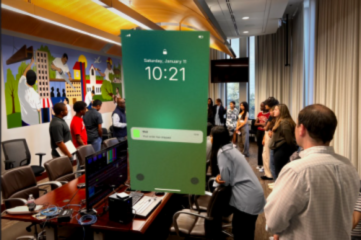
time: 10:21
